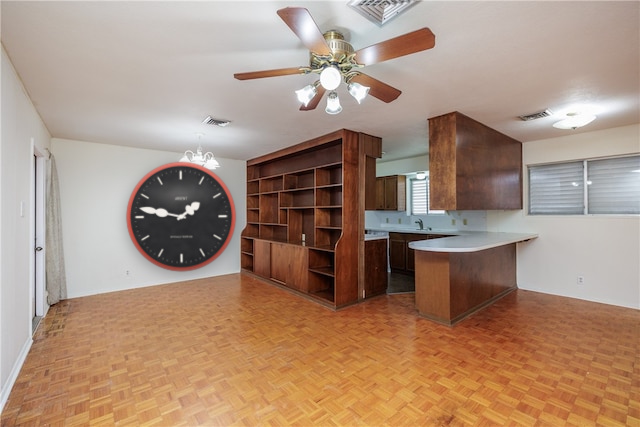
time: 1:47
